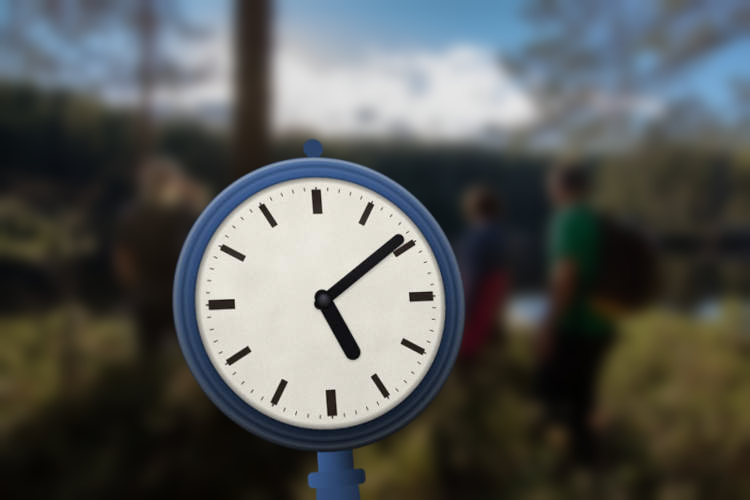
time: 5:09
